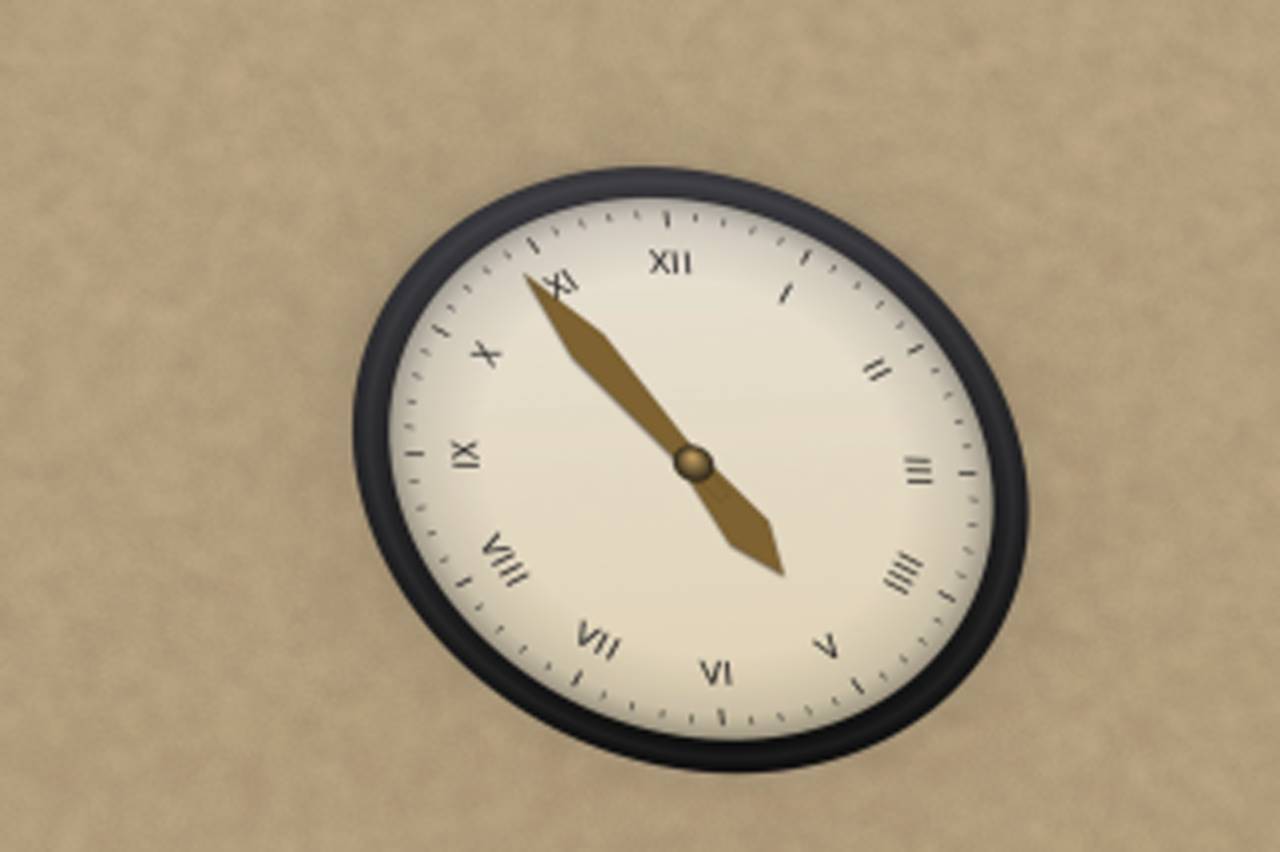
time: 4:54
